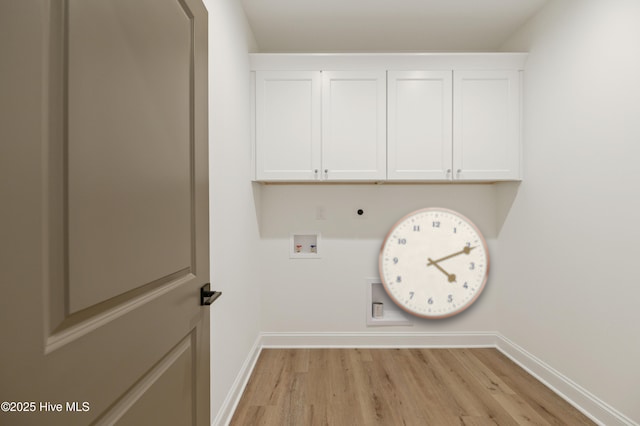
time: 4:11
